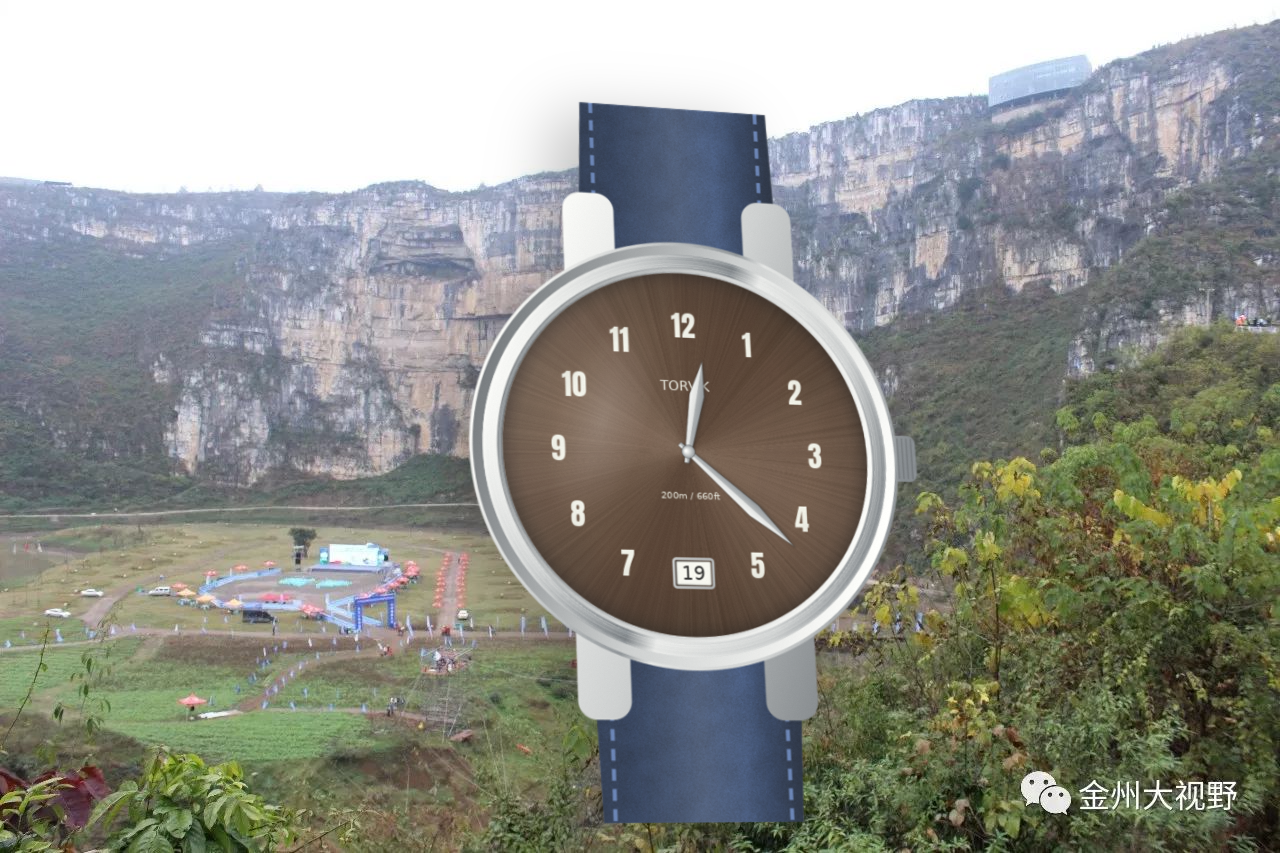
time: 12:22
